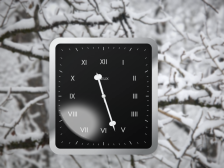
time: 11:27
